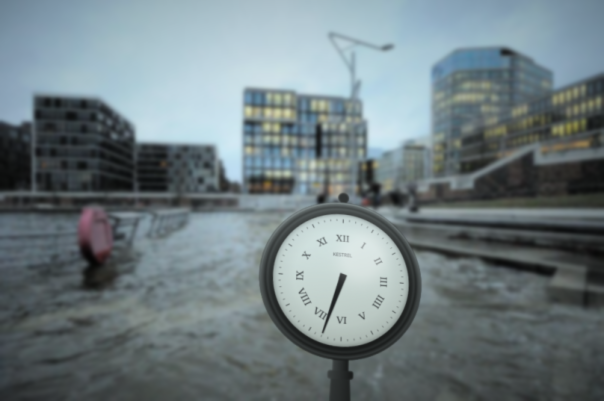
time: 6:33
